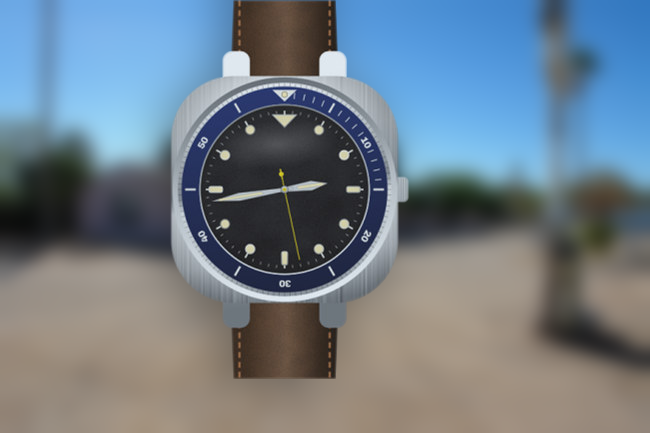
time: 2:43:28
